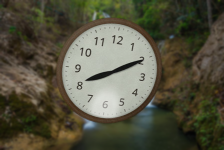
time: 8:10
